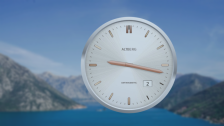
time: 9:17
